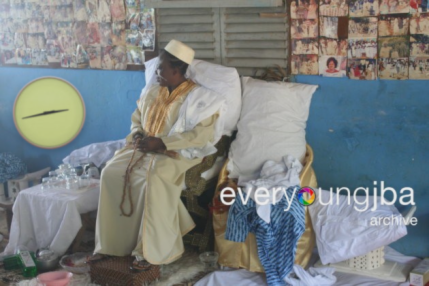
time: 2:43
